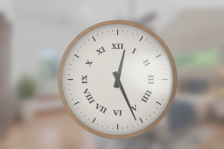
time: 12:26
